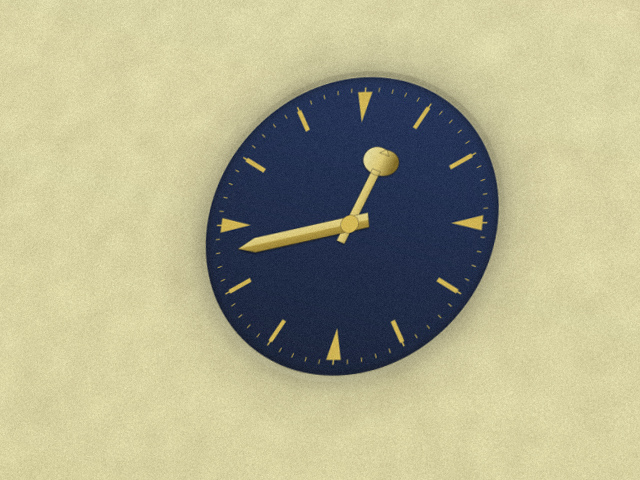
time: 12:43
